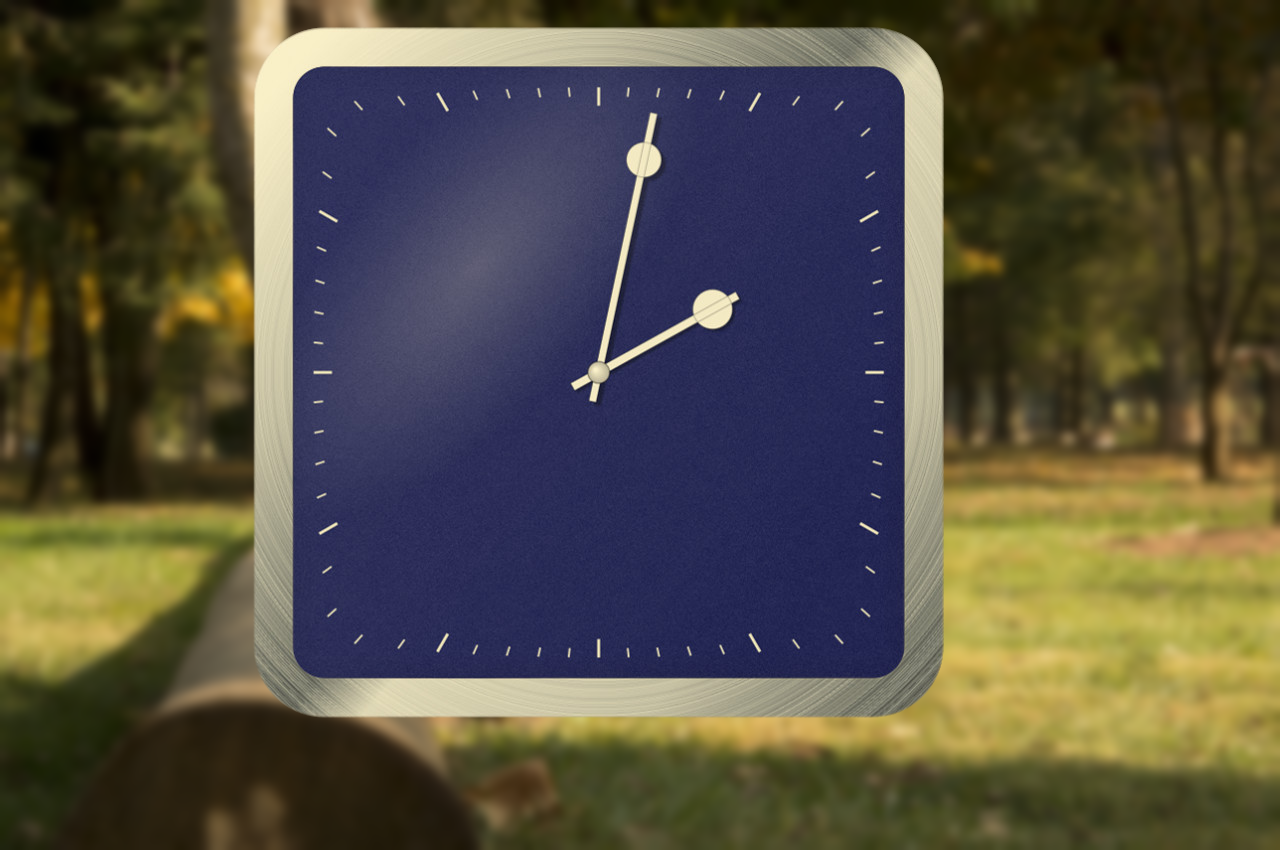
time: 2:02
